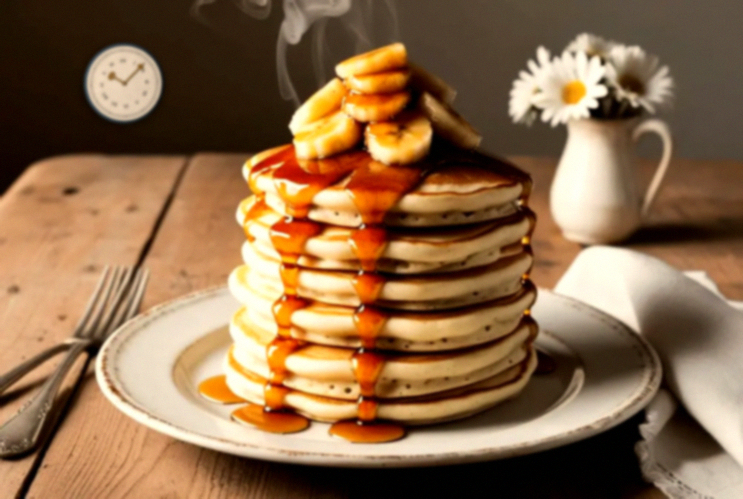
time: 10:08
